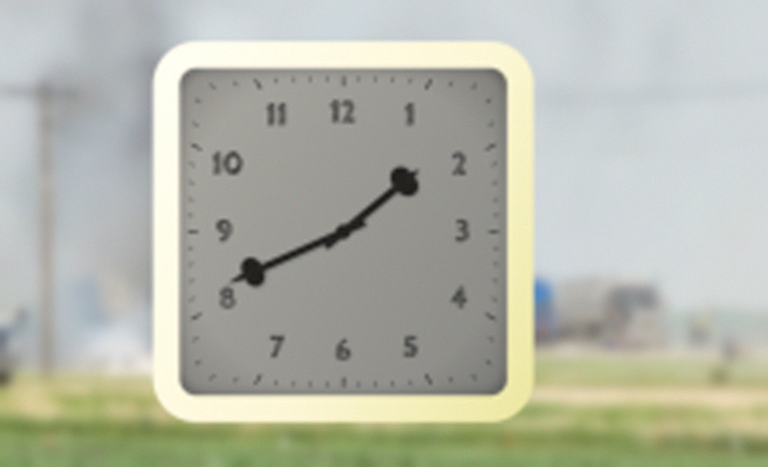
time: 1:41
